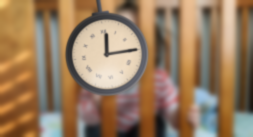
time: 12:15
